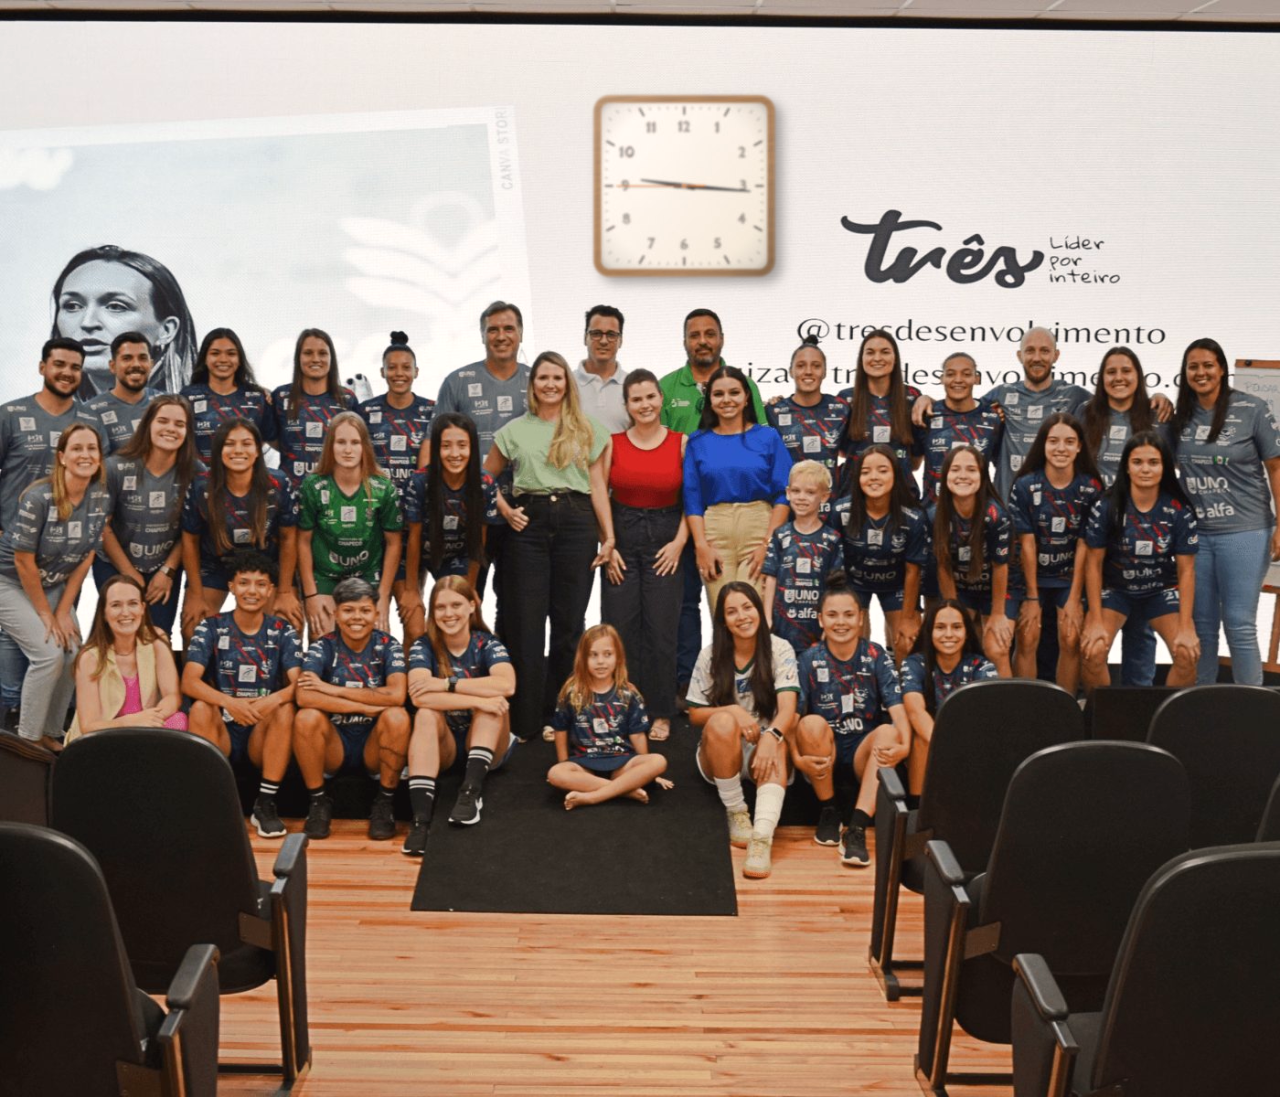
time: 9:15:45
